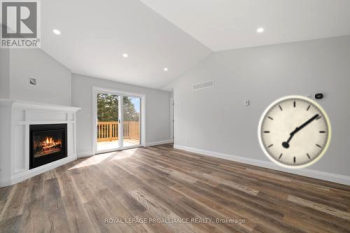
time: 7:09
